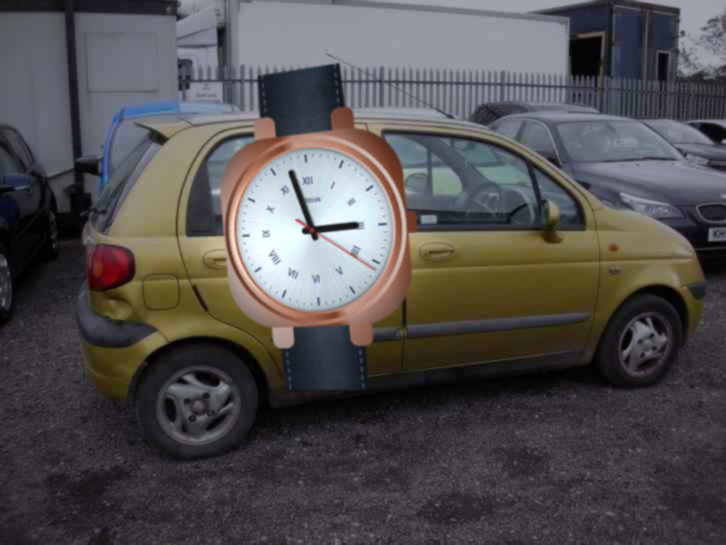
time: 2:57:21
